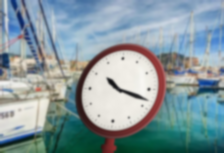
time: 10:18
